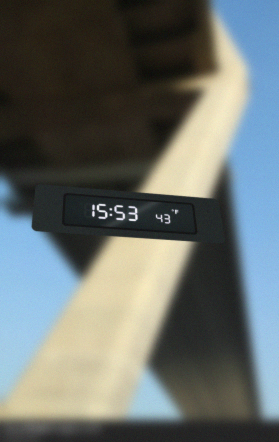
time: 15:53
